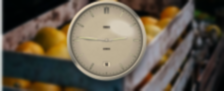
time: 2:46
